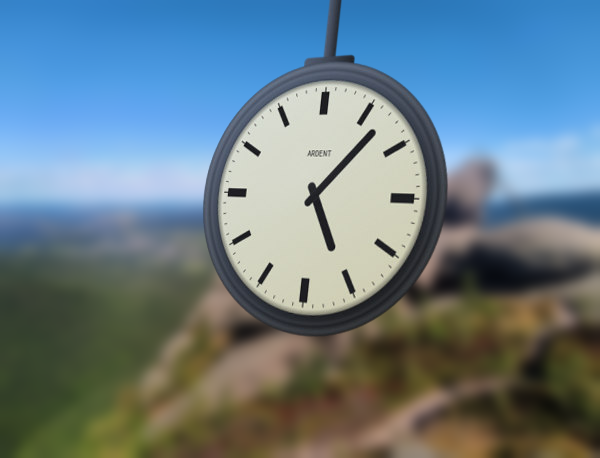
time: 5:07
